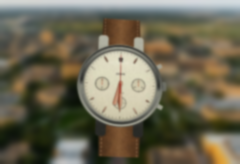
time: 6:30
